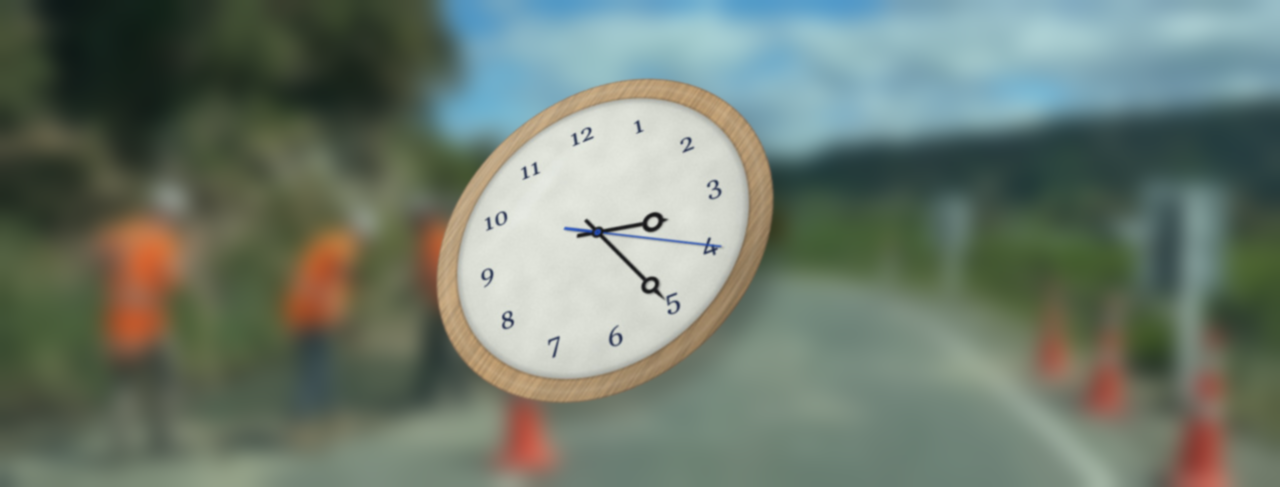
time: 3:25:20
